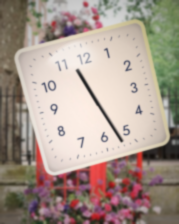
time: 11:27
